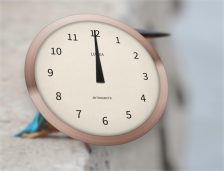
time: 12:00
